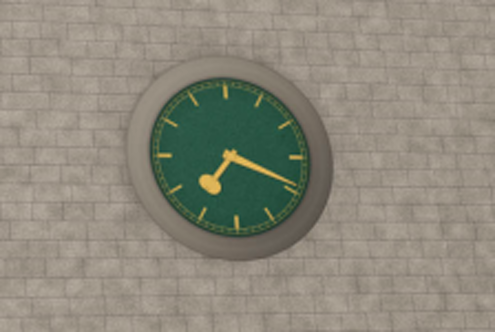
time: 7:19
